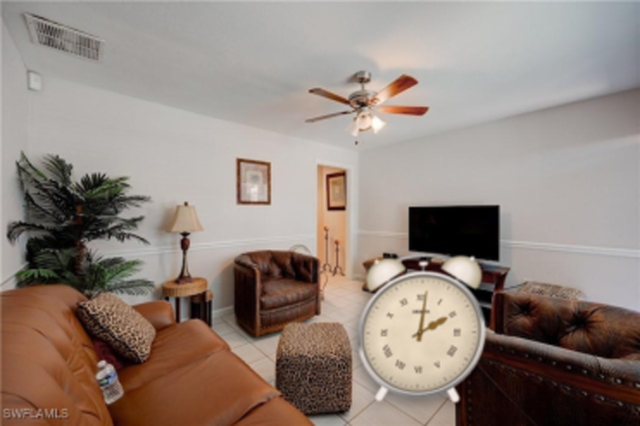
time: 2:01
